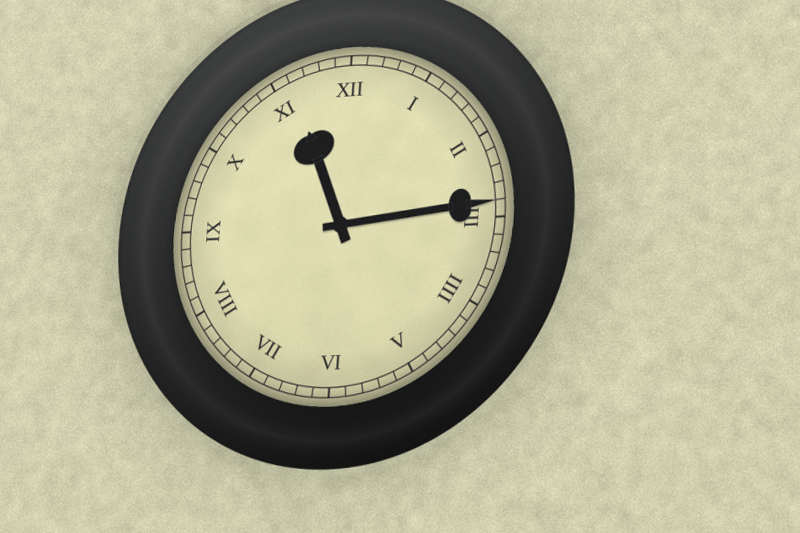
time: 11:14
